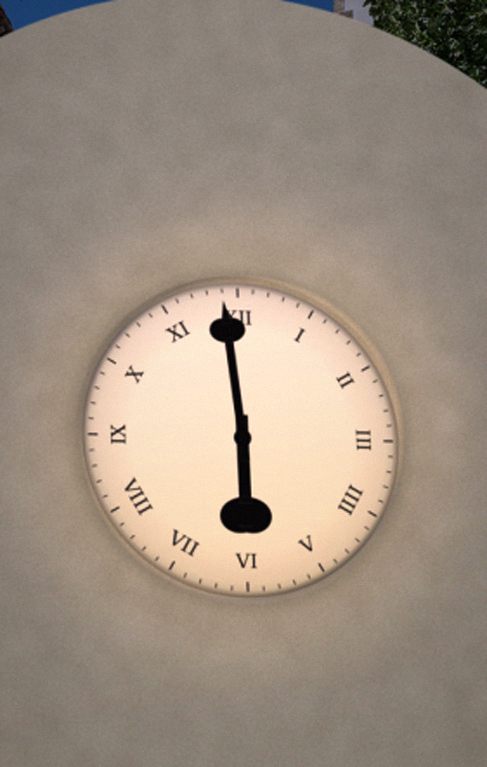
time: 5:59
